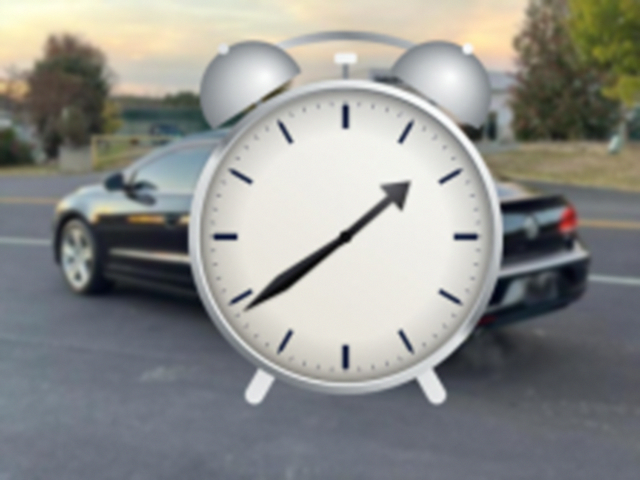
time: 1:39
